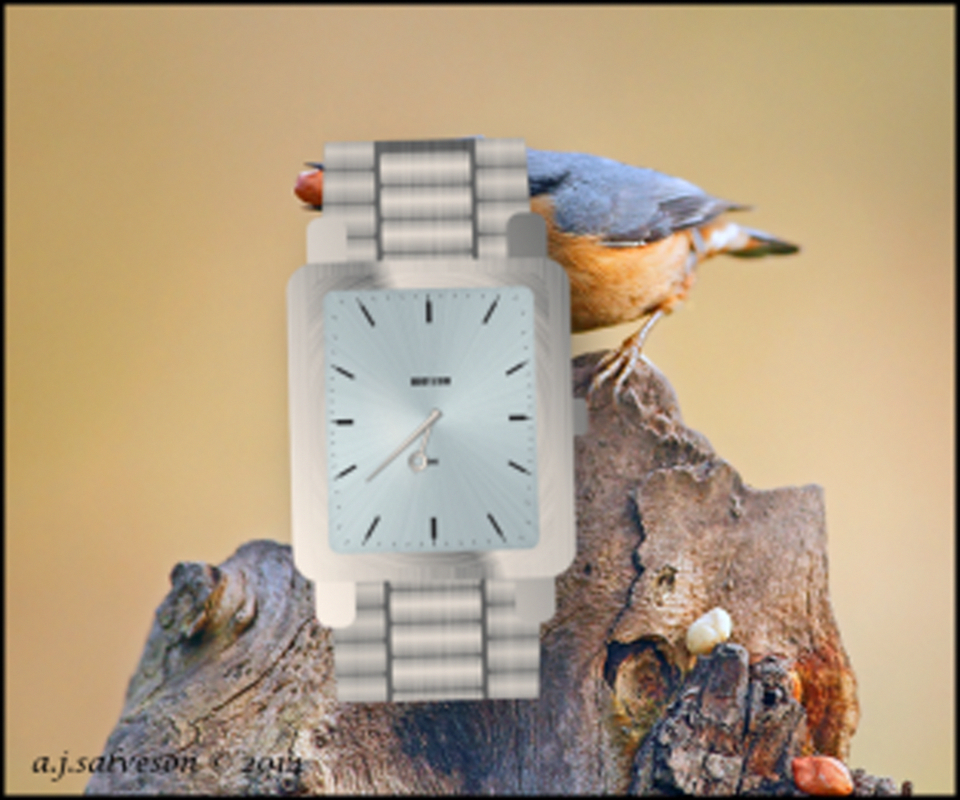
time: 6:38
